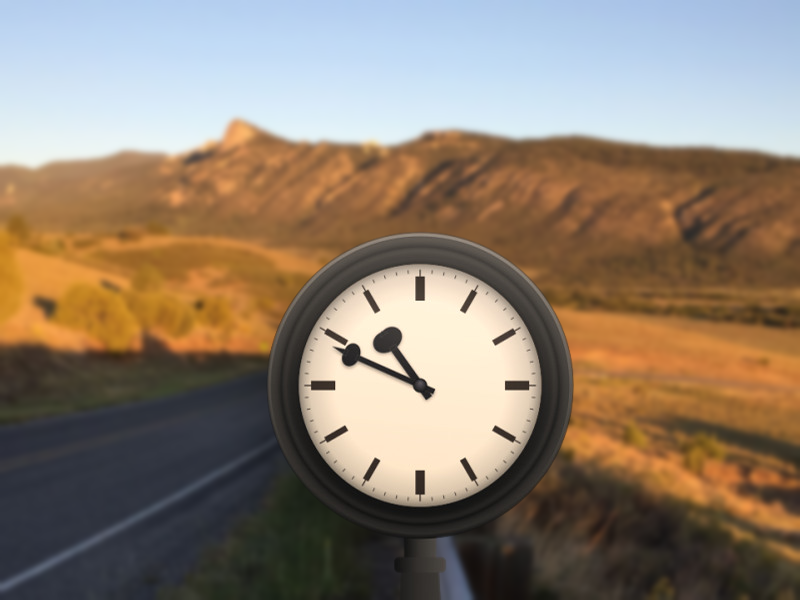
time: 10:49
